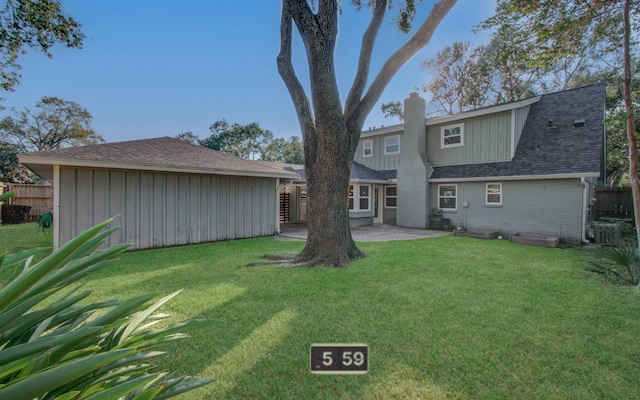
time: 5:59
